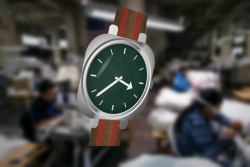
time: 3:38
